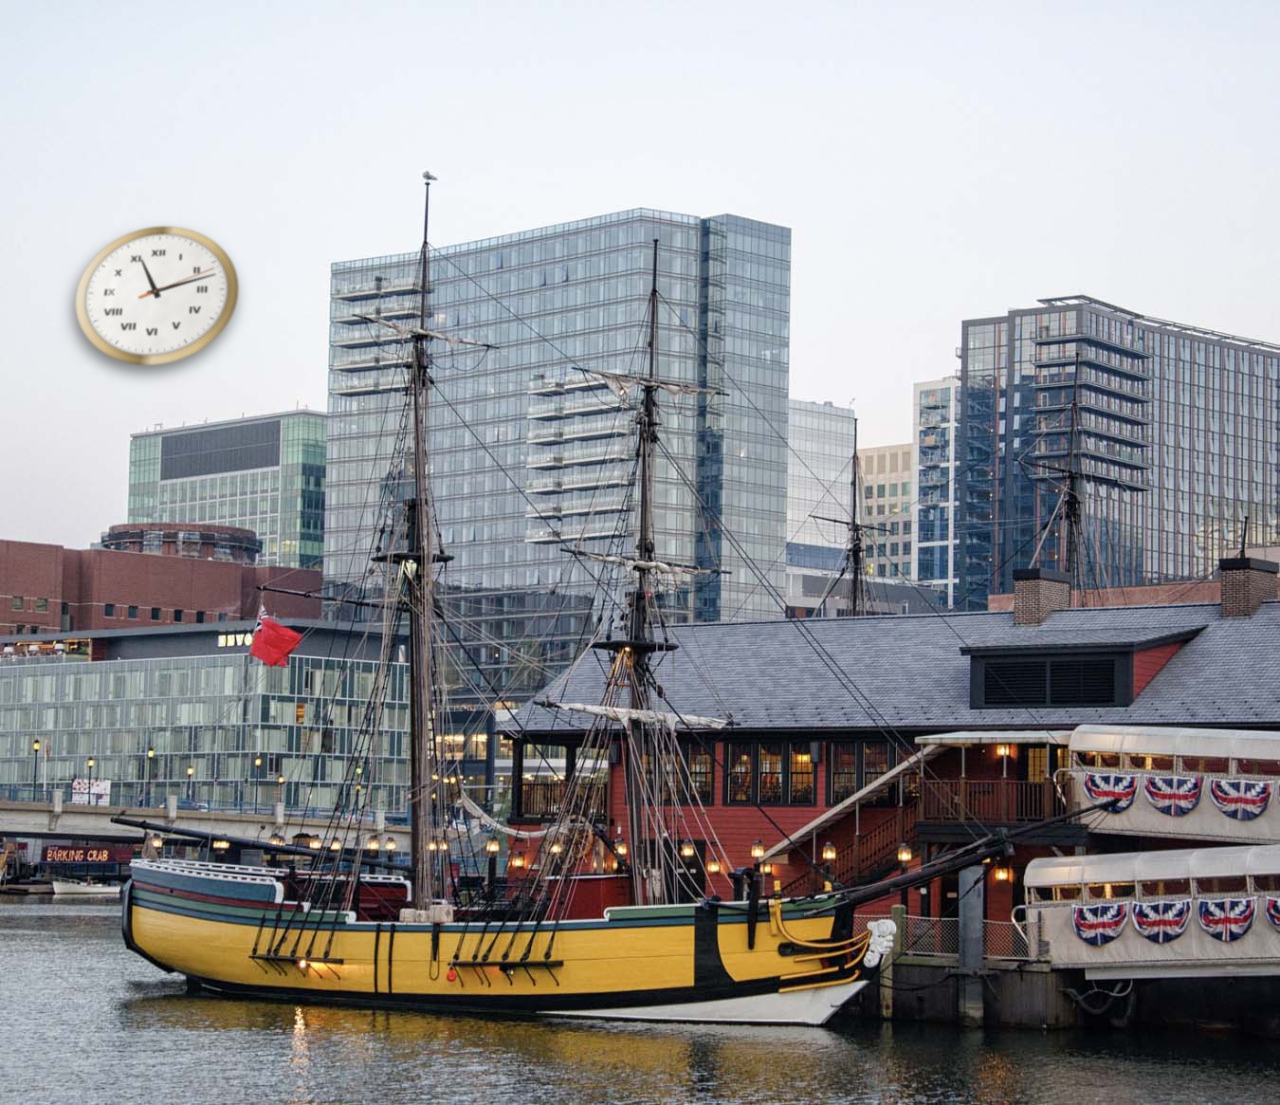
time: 11:12:11
